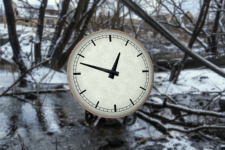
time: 12:48
